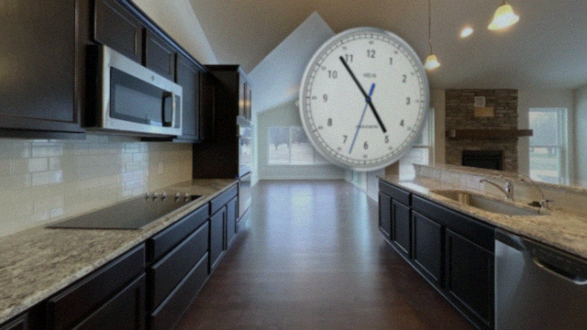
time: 4:53:33
